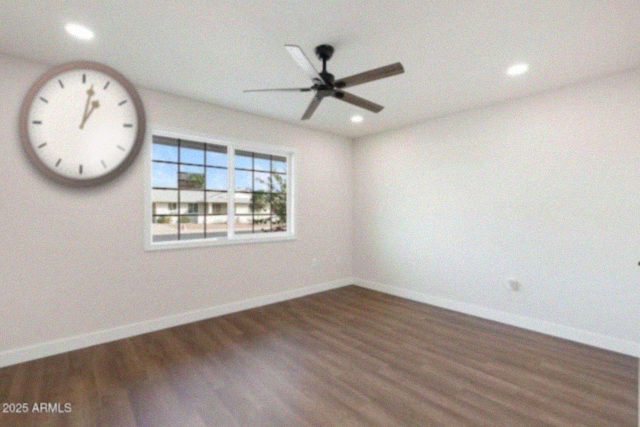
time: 1:02
